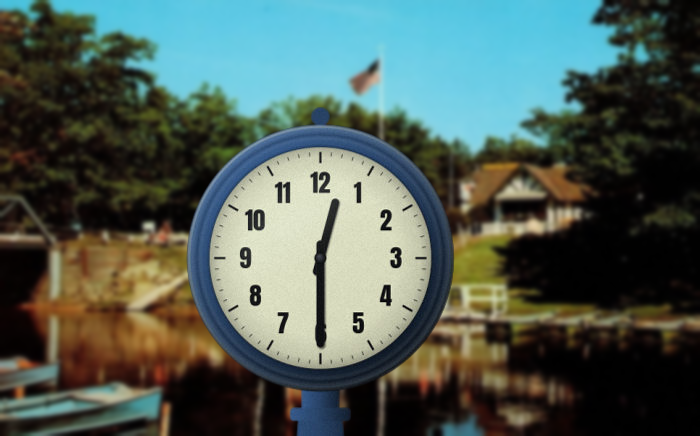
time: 12:30
